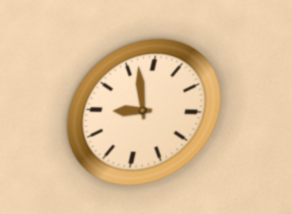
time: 8:57
